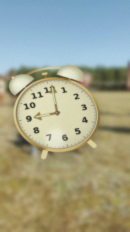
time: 9:01
